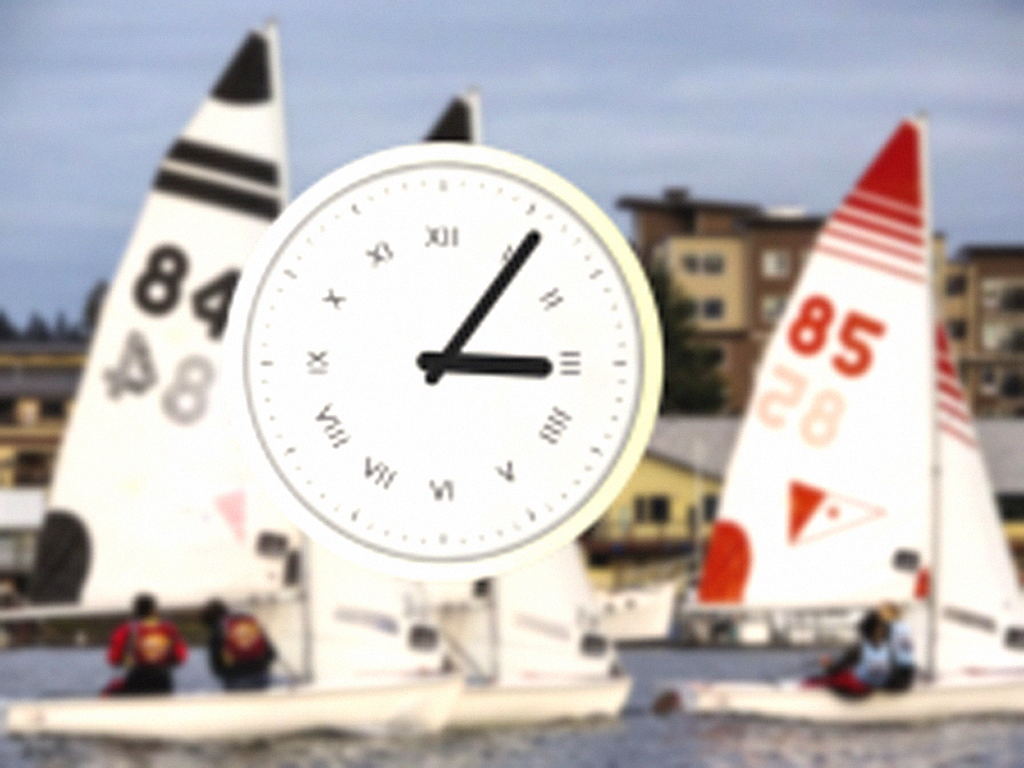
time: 3:06
